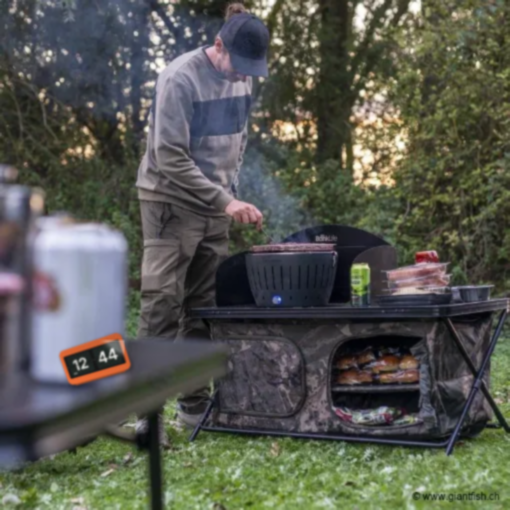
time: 12:44
